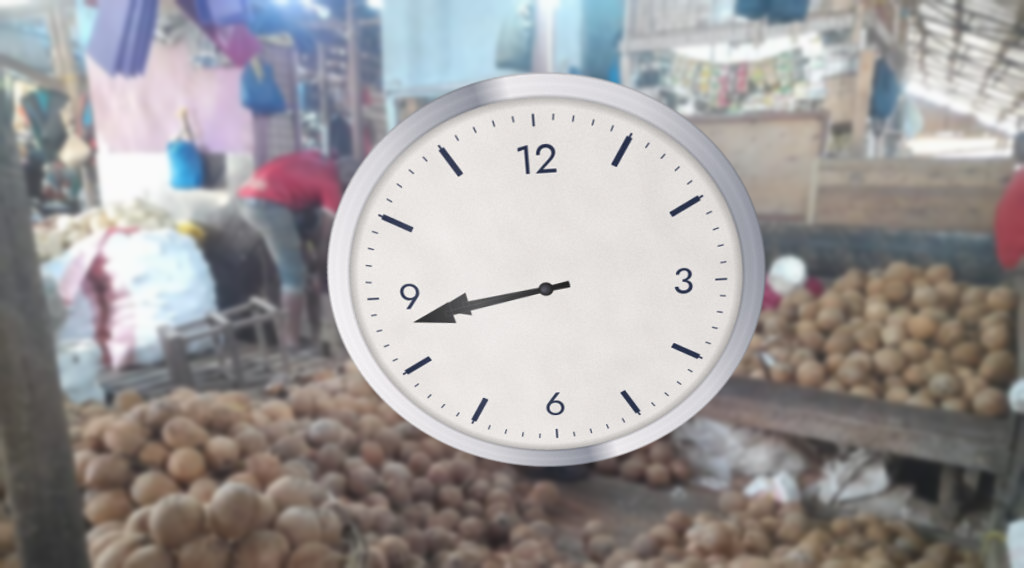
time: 8:43
